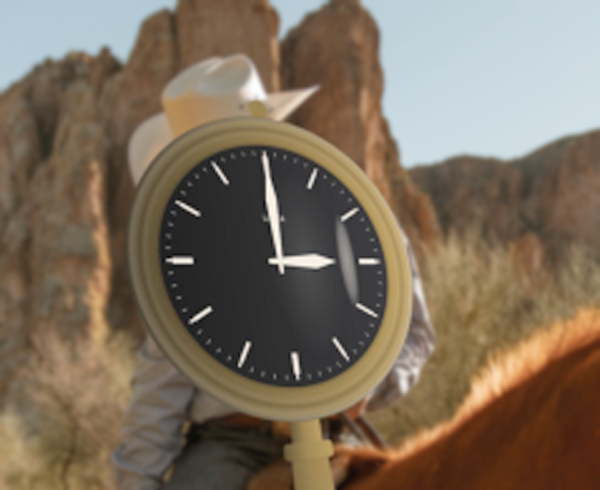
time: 3:00
